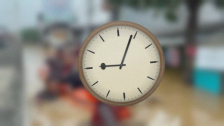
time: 9:04
